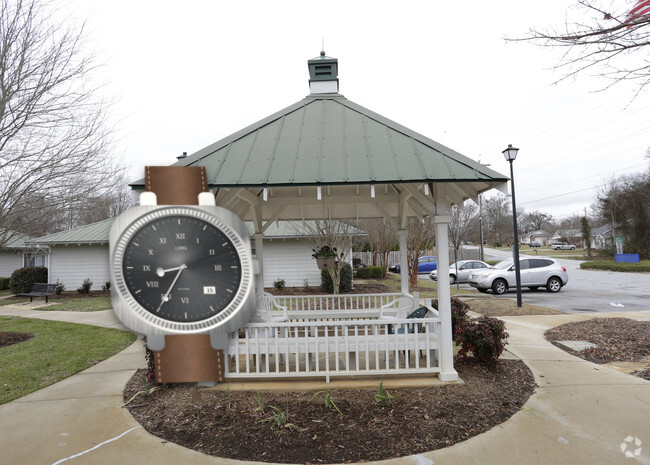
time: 8:35
